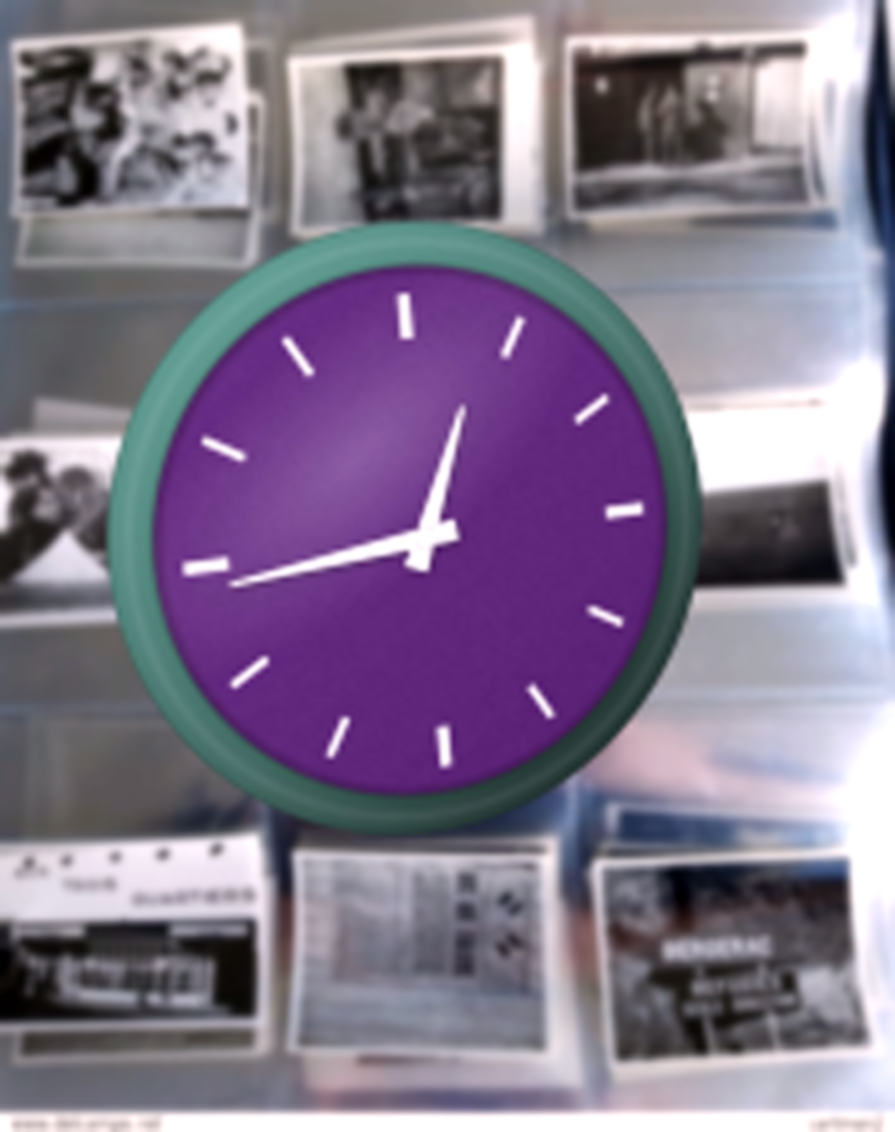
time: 12:44
